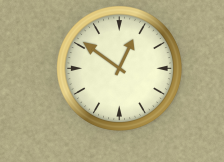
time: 12:51
